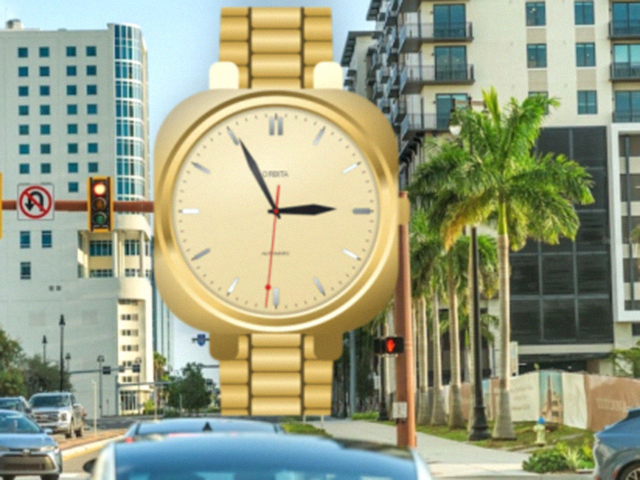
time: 2:55:31
